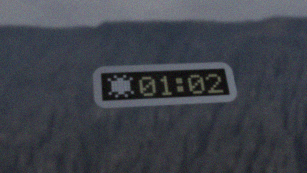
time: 1:02
